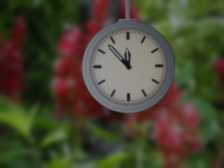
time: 11:53
